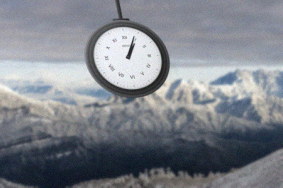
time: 1:04
